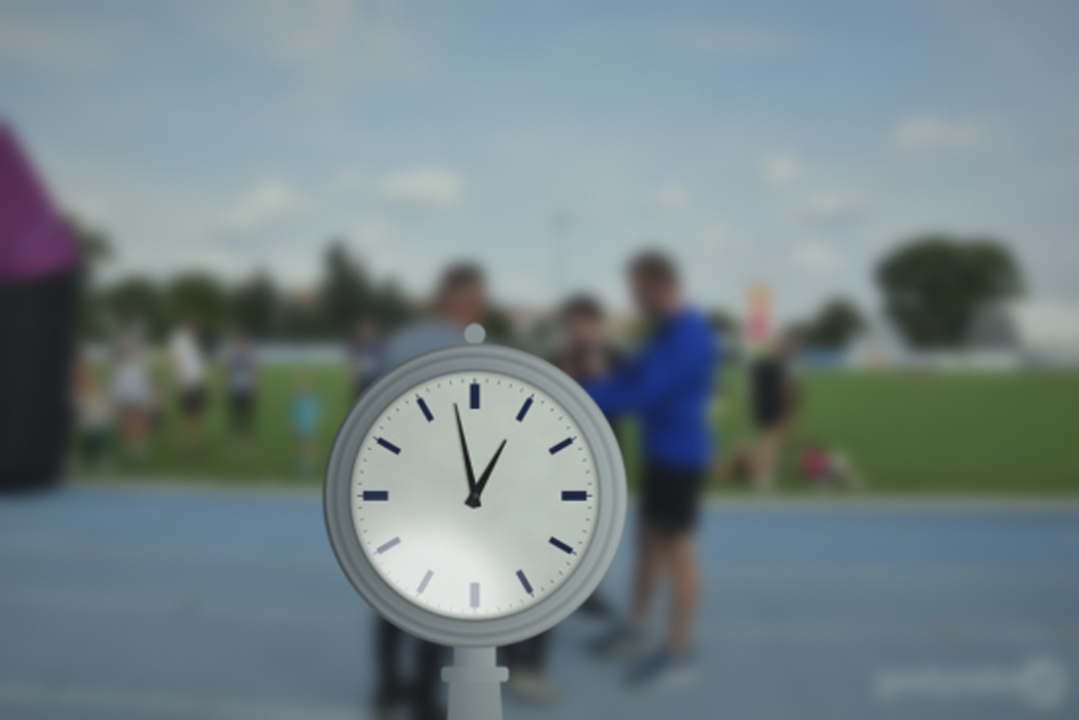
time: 12:58
